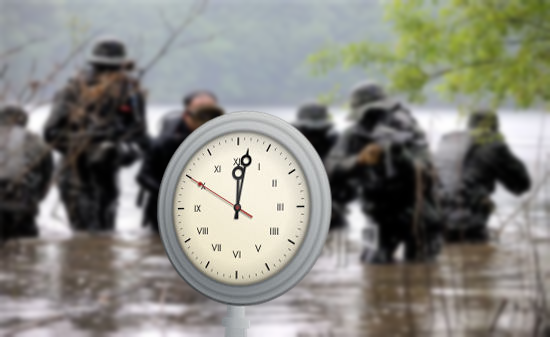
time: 12:01:50
